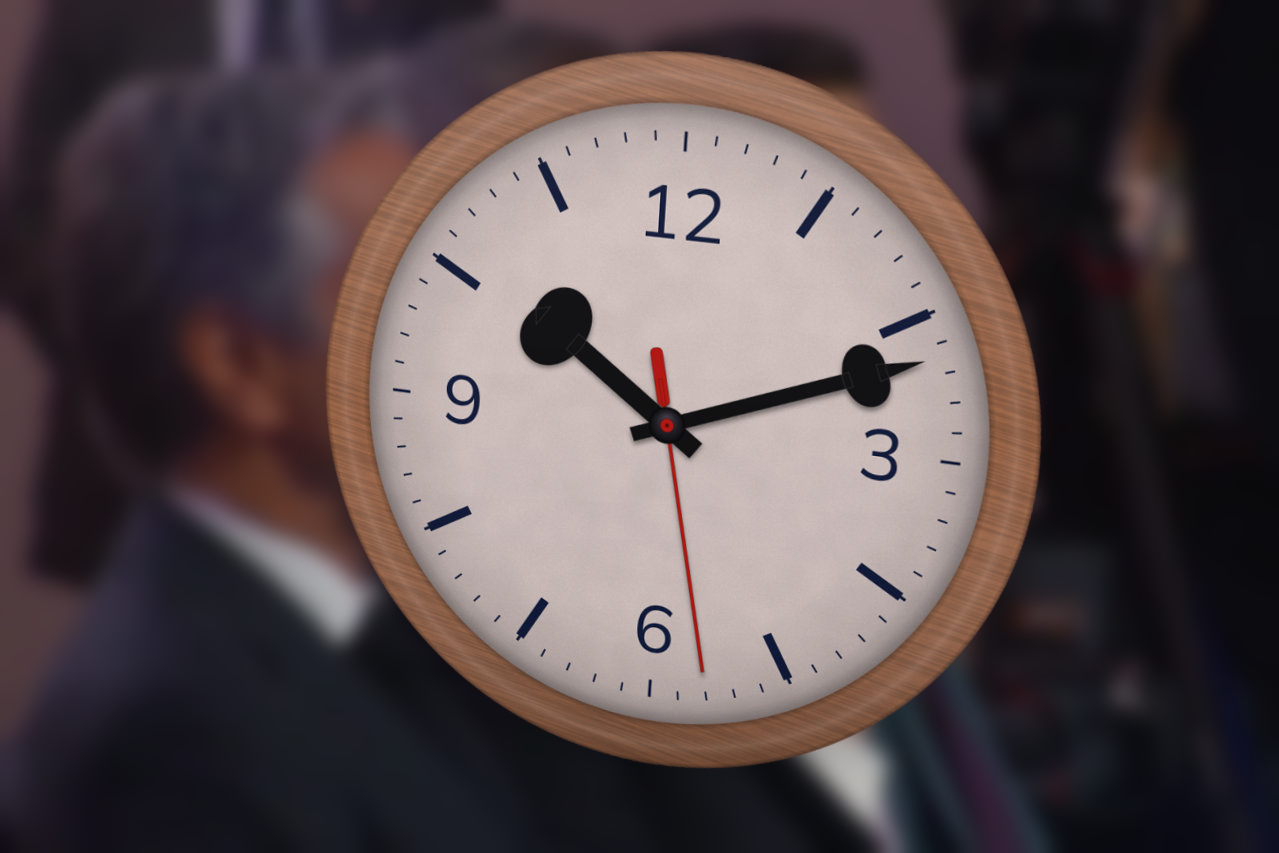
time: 10:11:28
